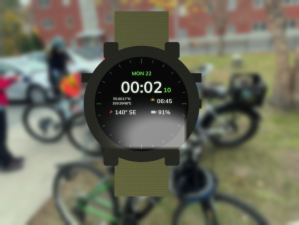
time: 0:02
